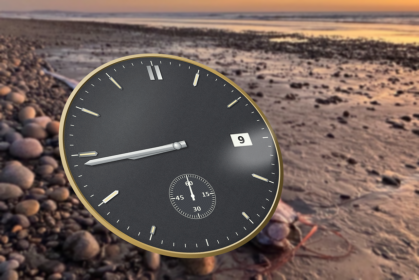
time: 8:44
